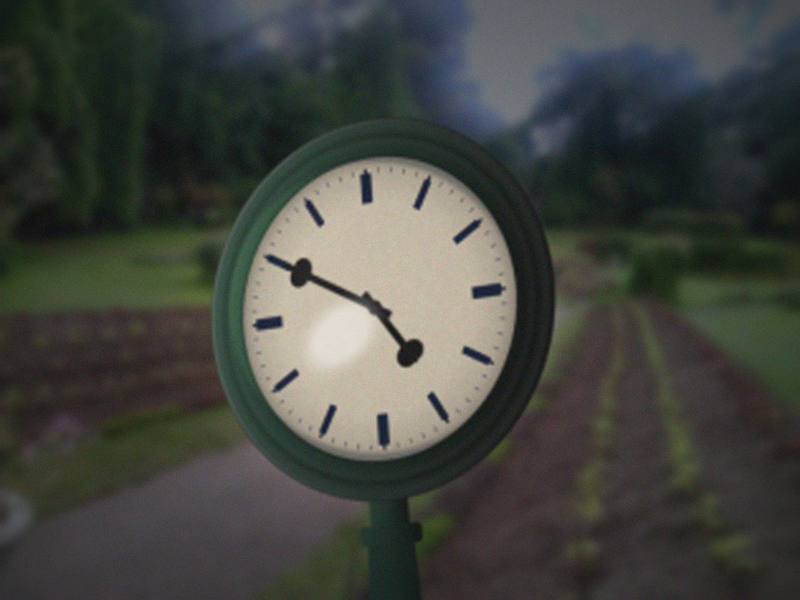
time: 4:50
